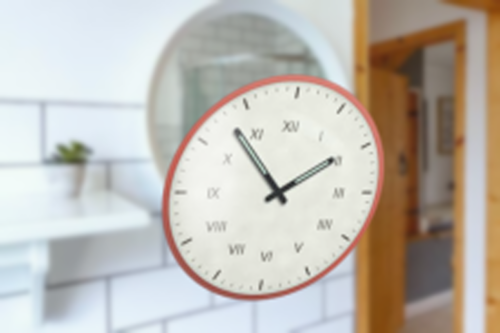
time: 1:53
